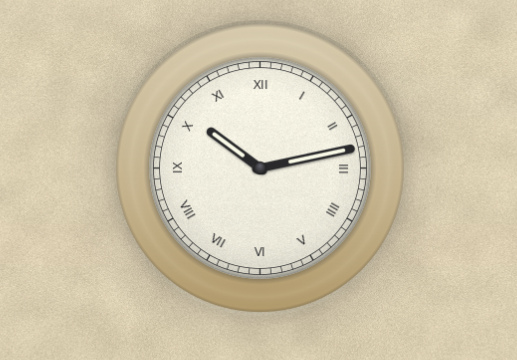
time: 10:13
